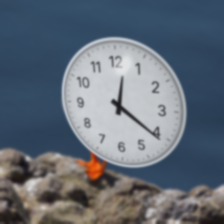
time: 12:21
